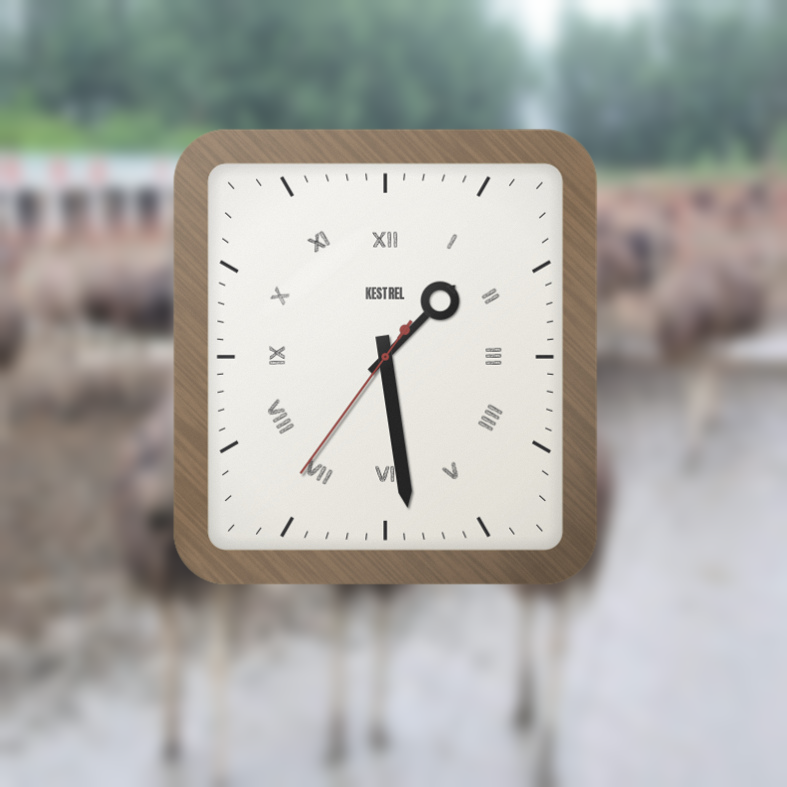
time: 1:28:36
